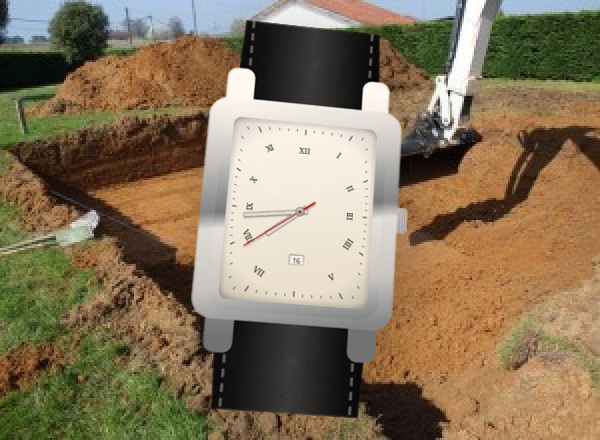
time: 7:43:39
